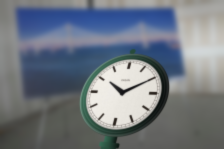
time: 10:10
